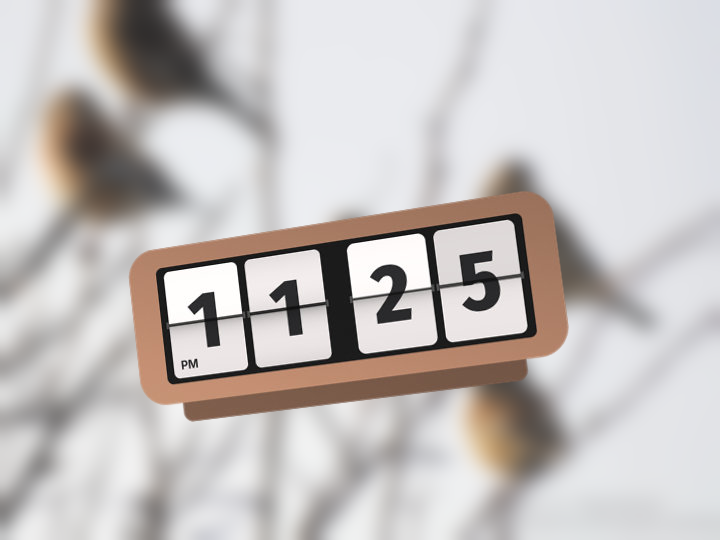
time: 11:25
